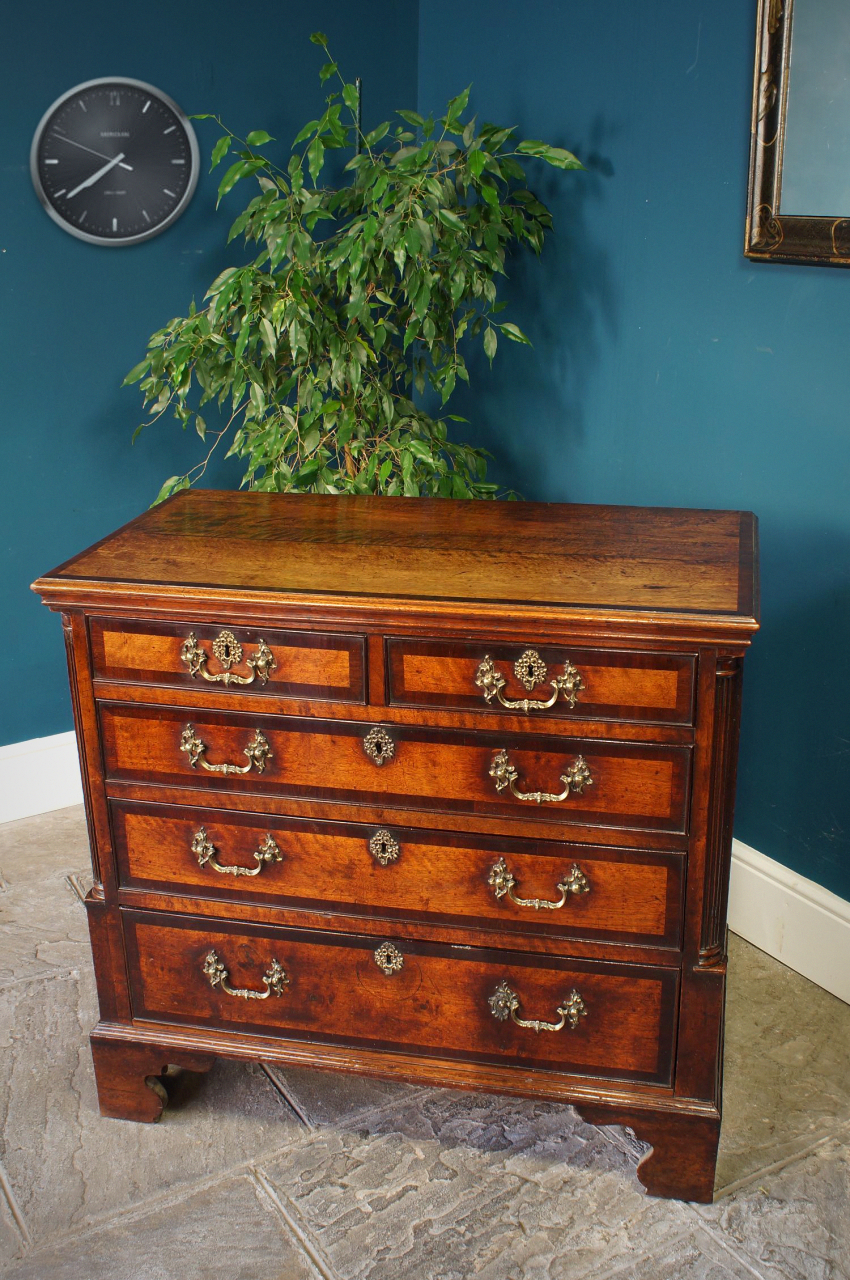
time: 7:38:49
